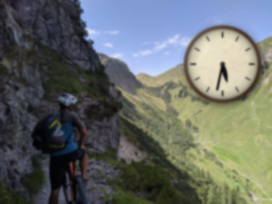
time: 5:32
